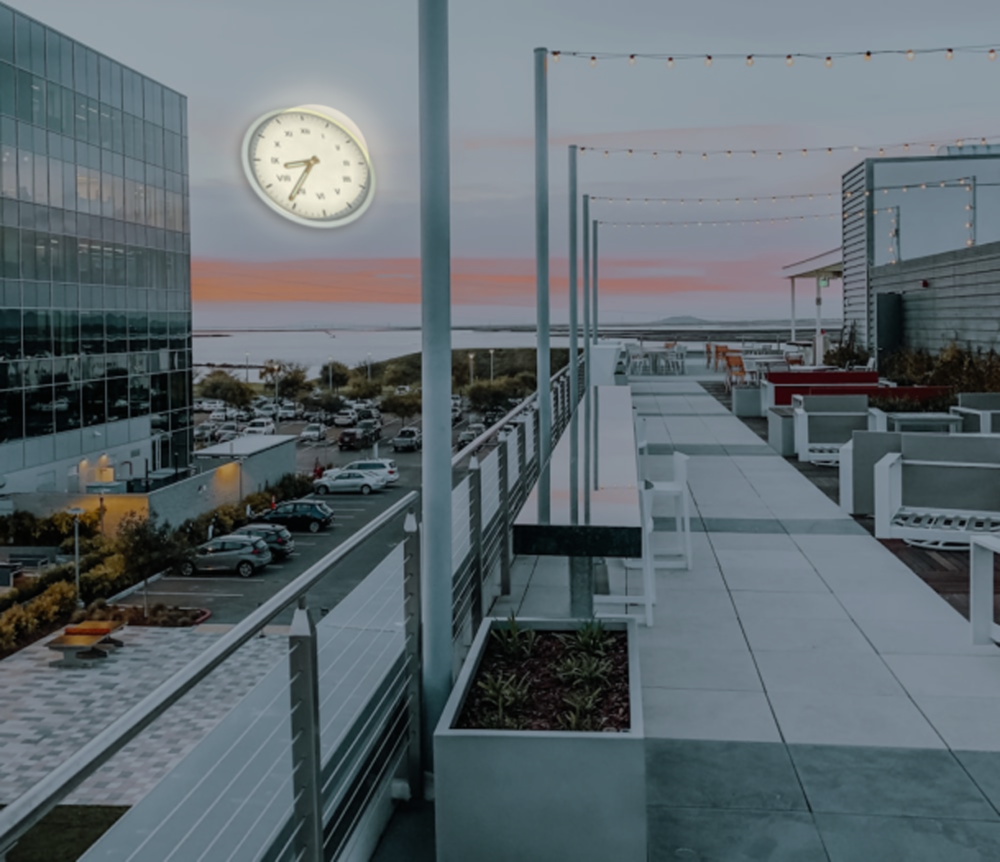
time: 8:36
